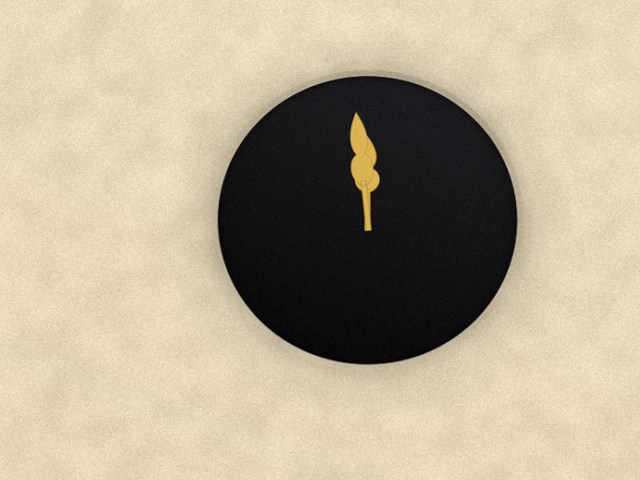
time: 11:59
